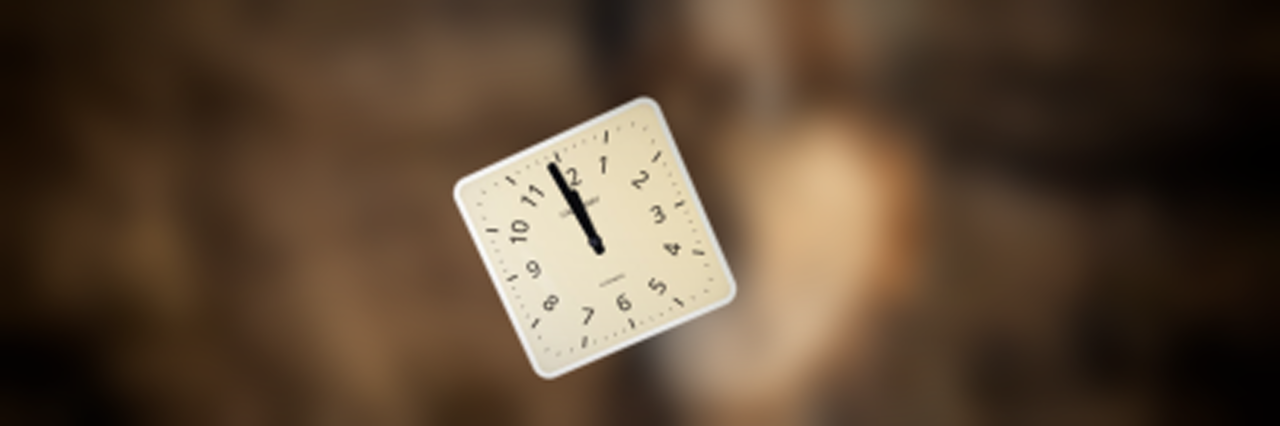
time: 11:59
